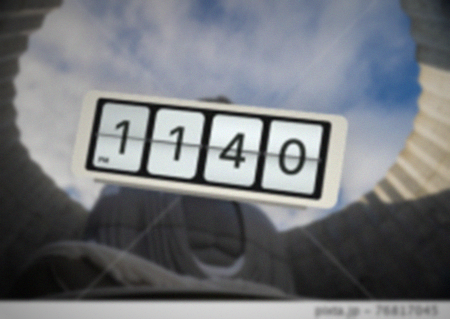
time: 11:40
